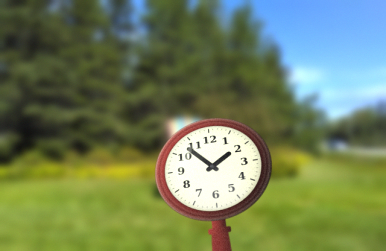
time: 1:53
